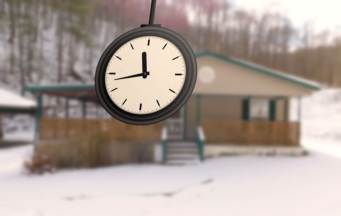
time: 11:43
